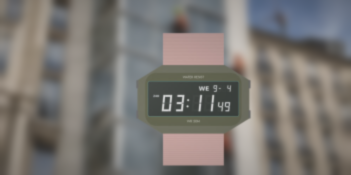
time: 3:11:49
